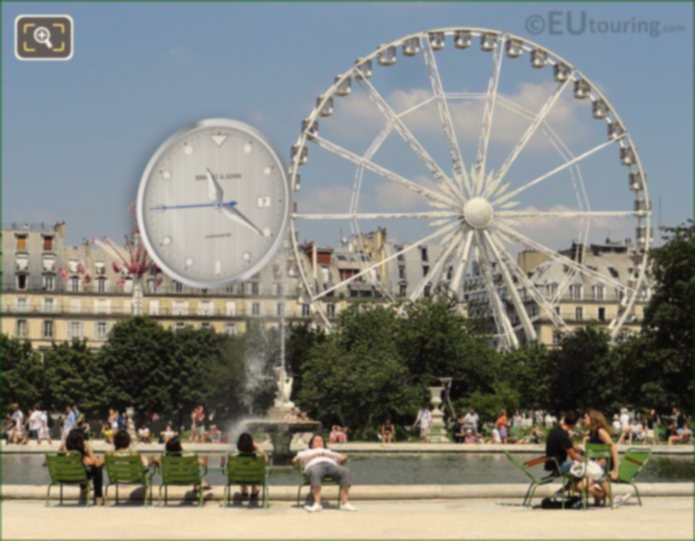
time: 11:20:45
